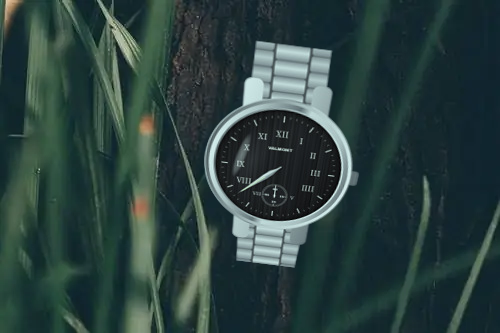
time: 7:38
